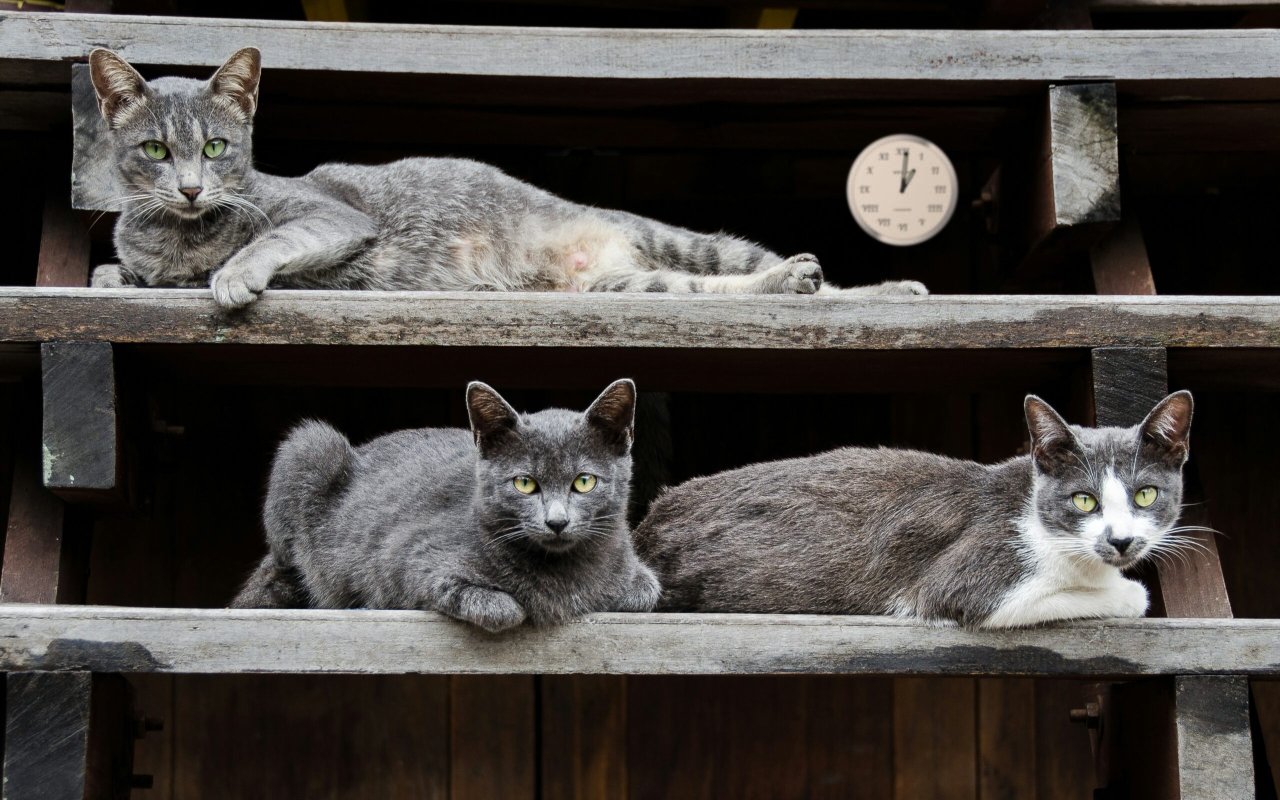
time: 1:01
